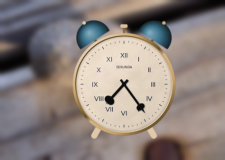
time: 7:24
